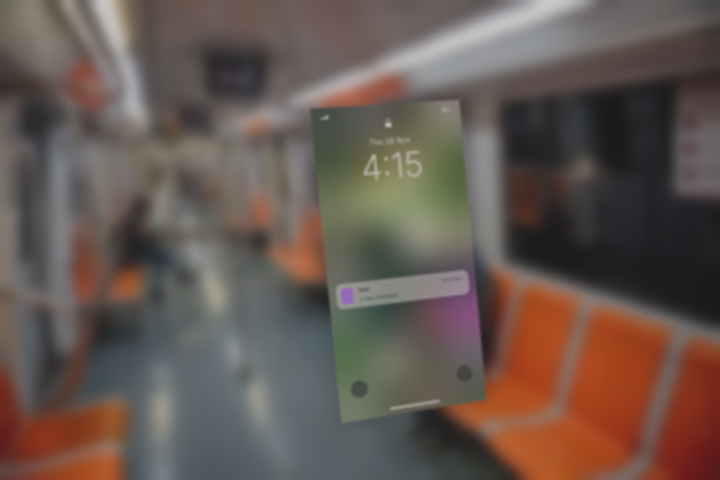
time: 4:15
